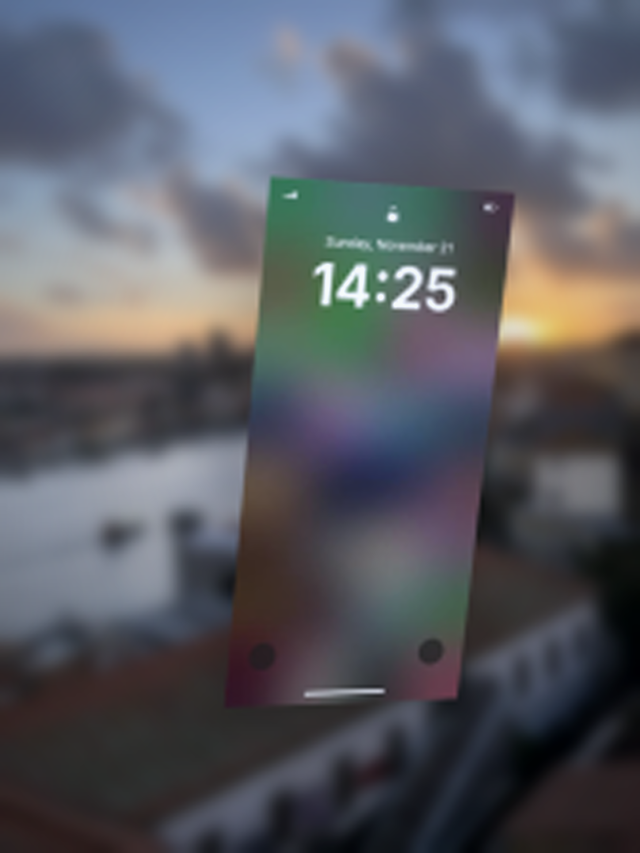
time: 14:25
